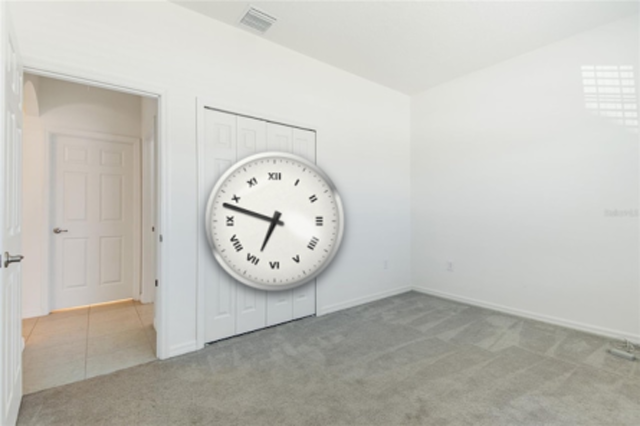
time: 6:48
